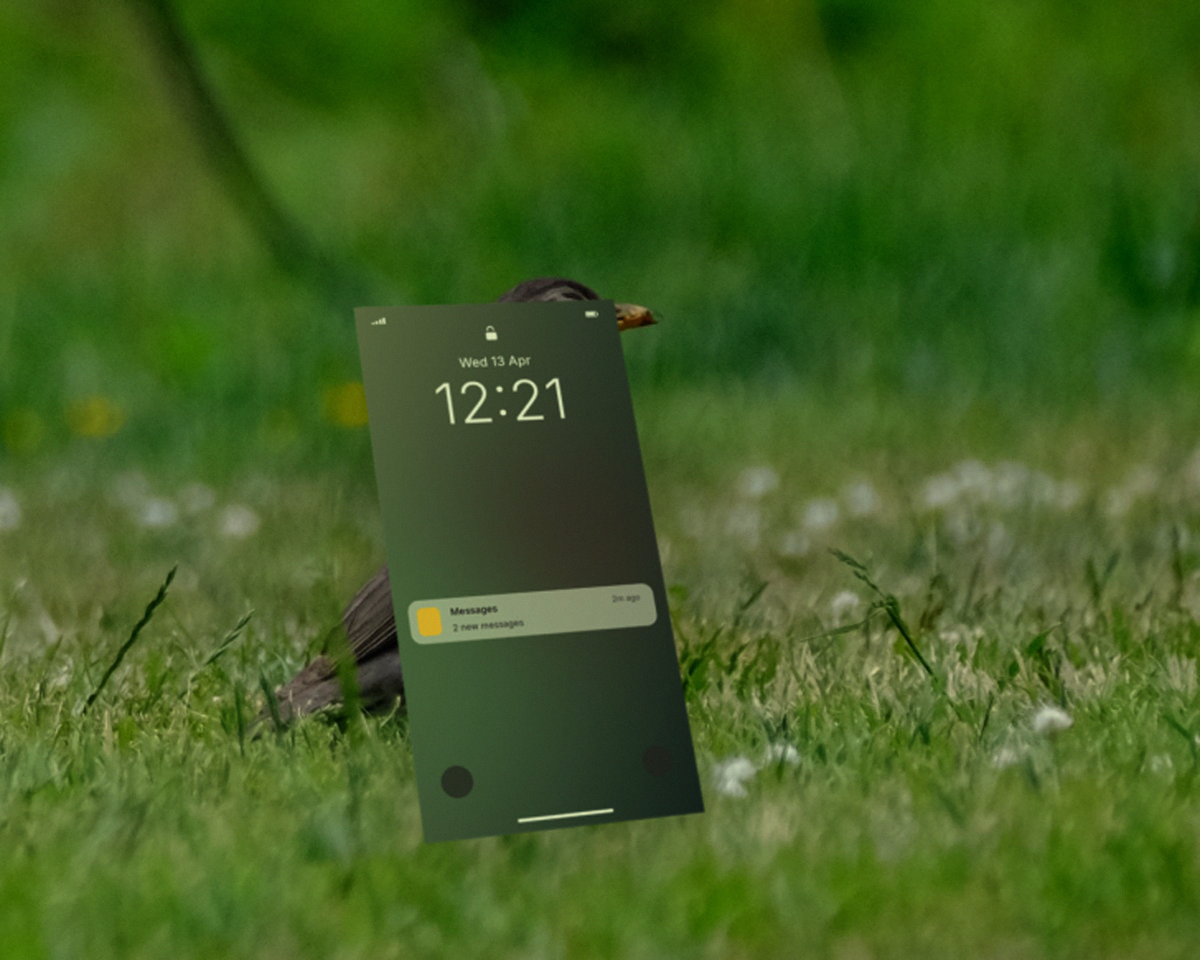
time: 12:21
